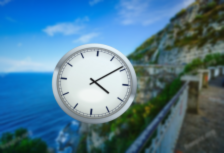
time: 4:09
